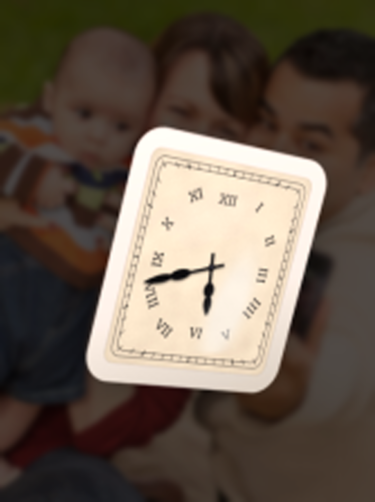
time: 5:42
